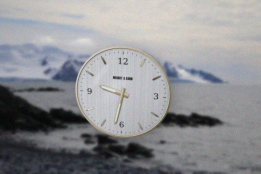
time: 9:32
